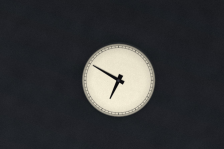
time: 6:50
